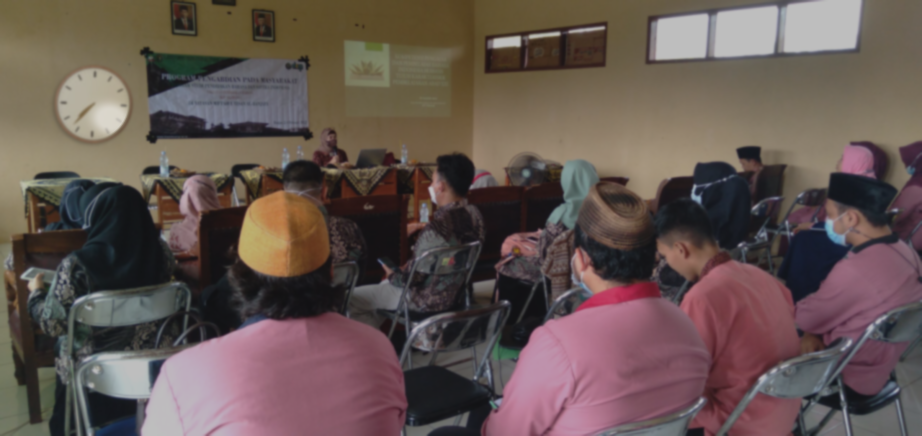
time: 7:37
